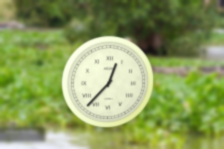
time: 12:37
